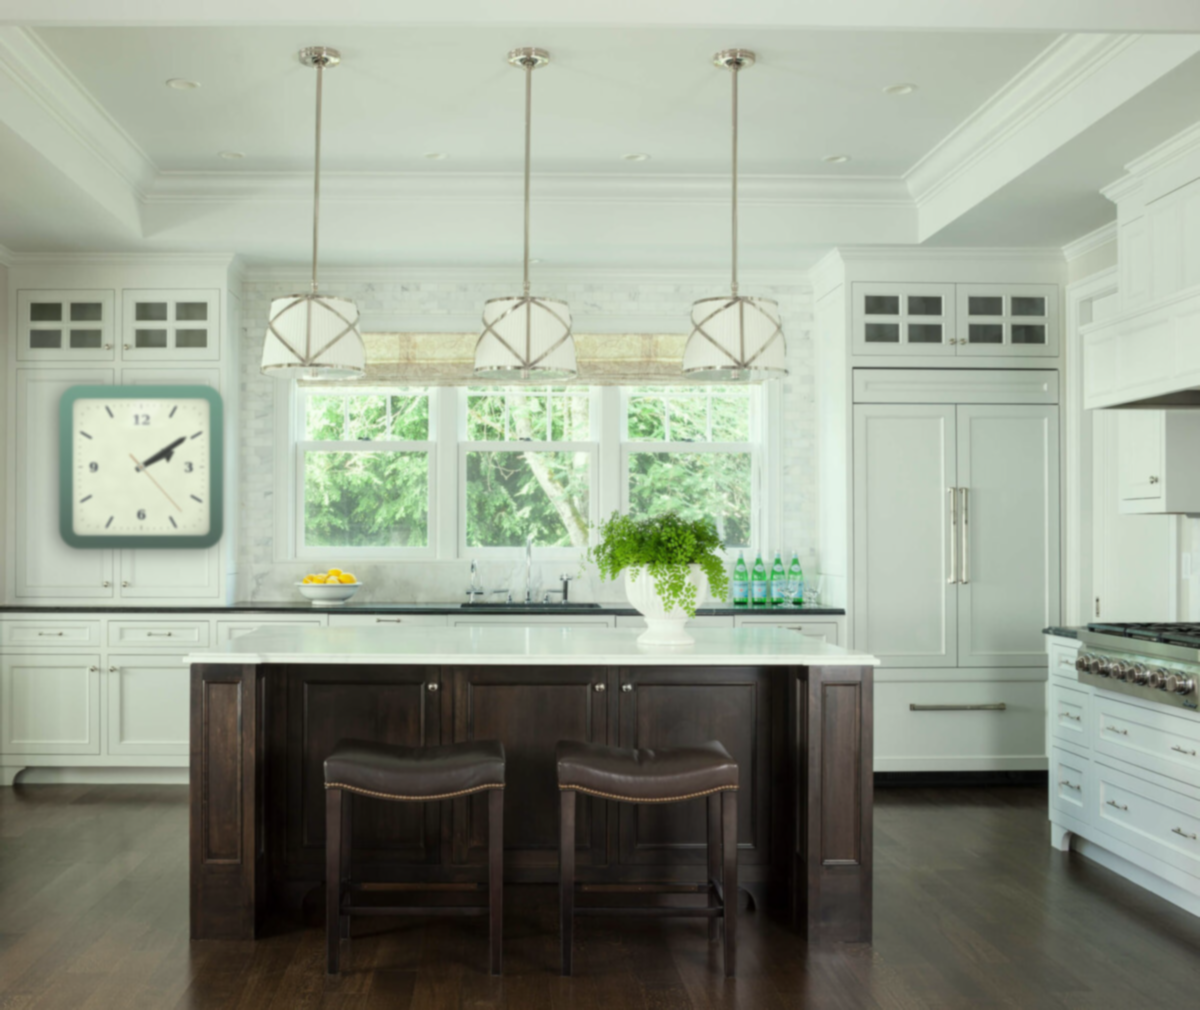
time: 2:09:23
